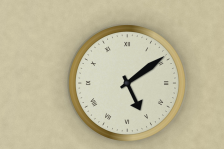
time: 5:09
